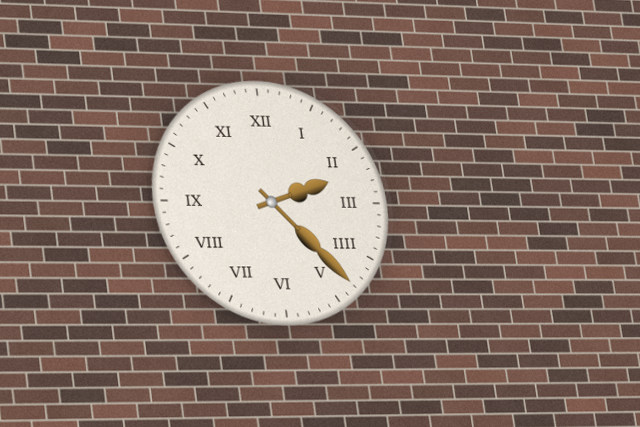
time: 2:23
